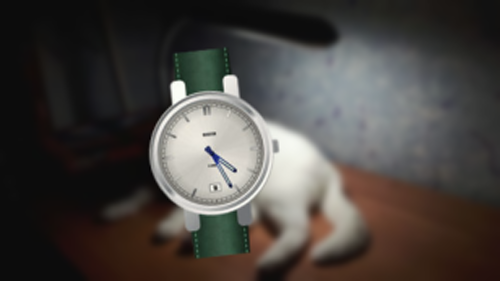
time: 4:26
